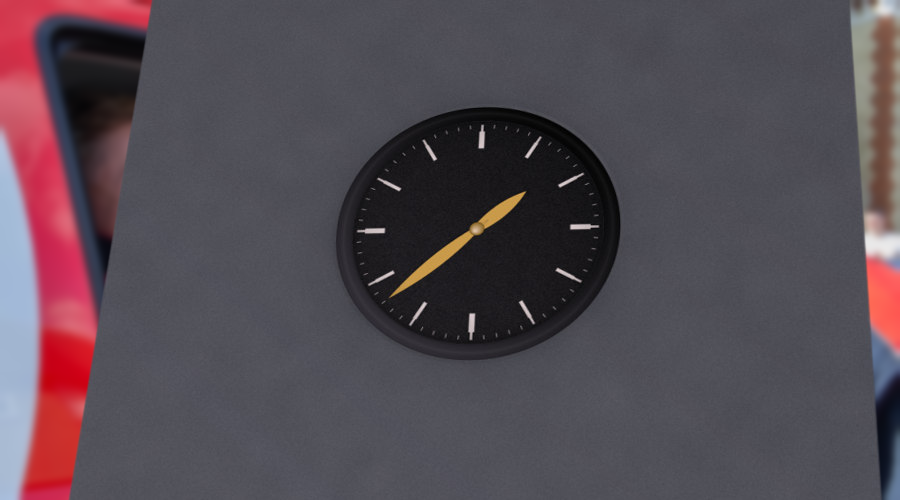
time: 1:38
